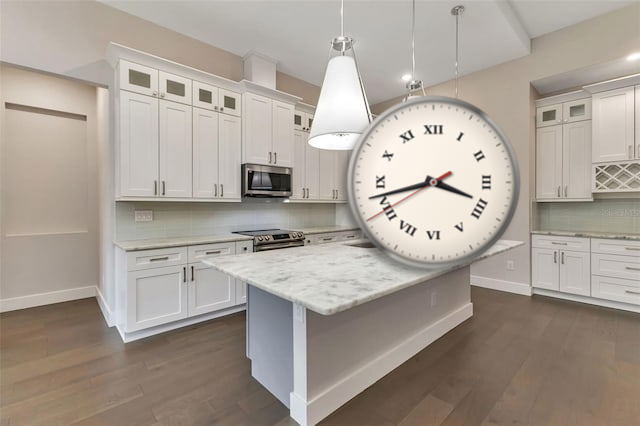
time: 3:42:40
